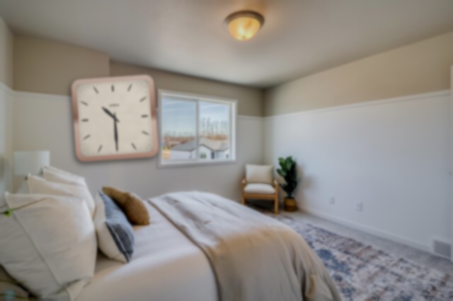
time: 10:30
